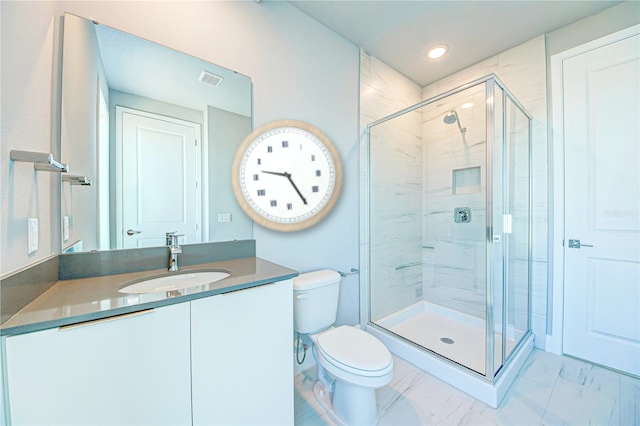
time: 9:25
